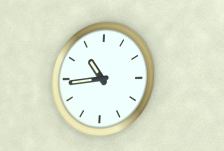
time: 10:44
